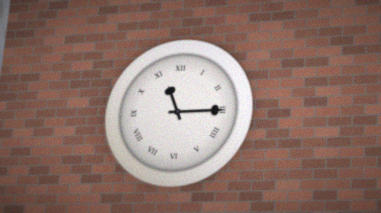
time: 11:15
